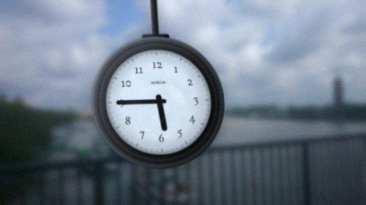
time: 5:45
